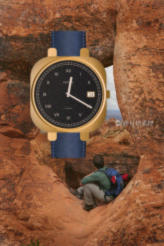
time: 12:20
